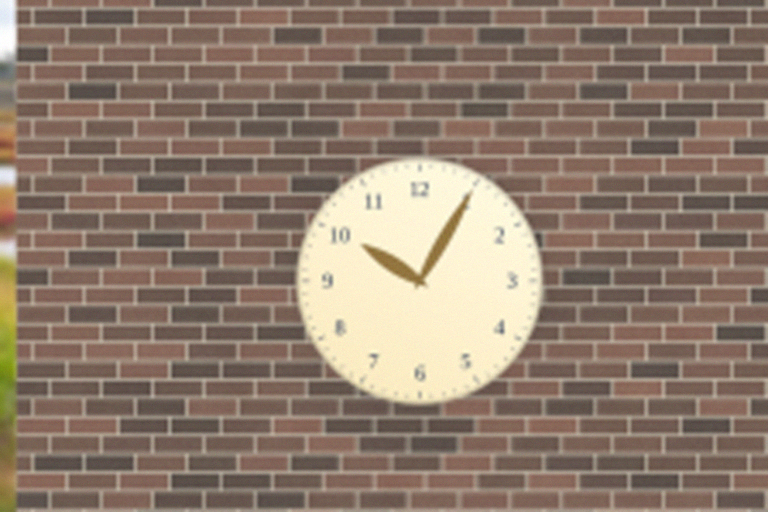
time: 10:05
